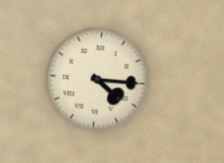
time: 4:15
